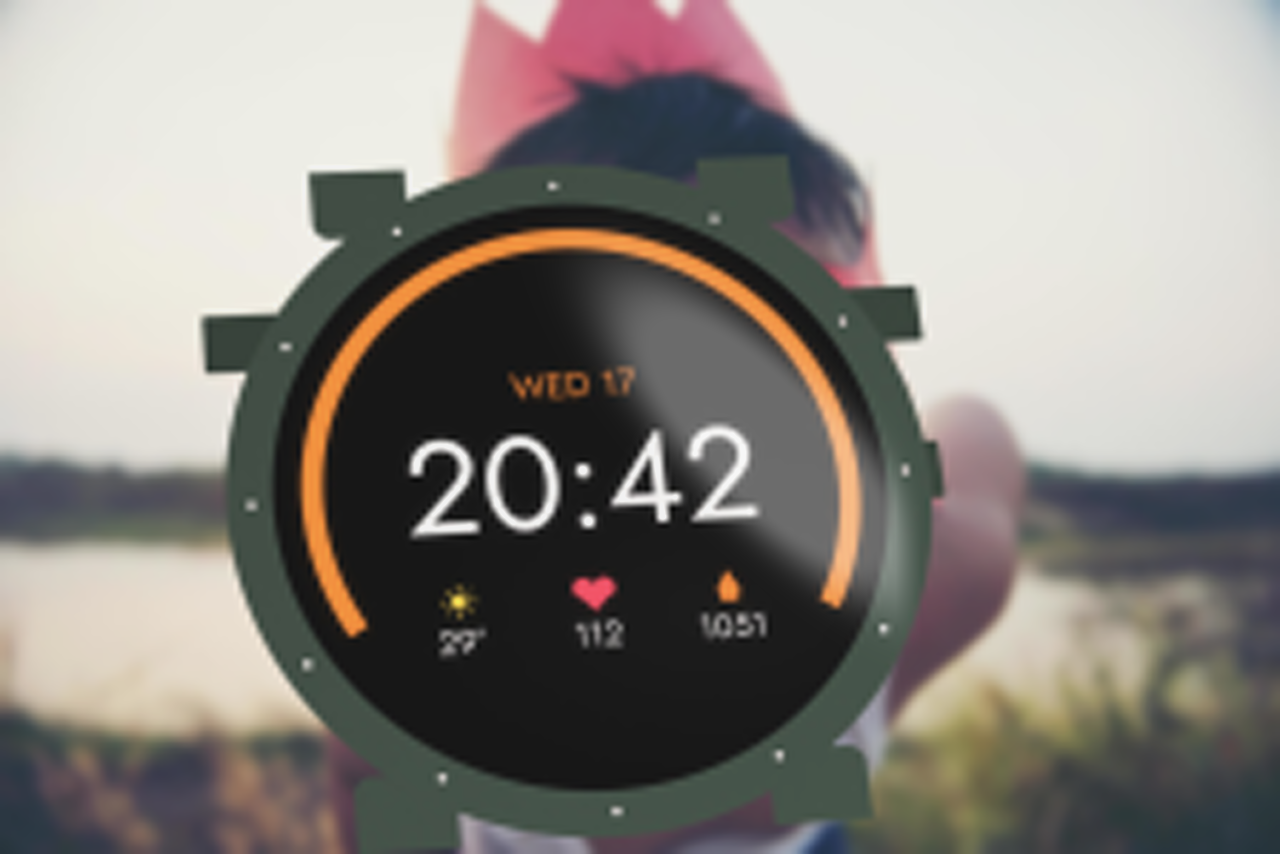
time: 20:42
